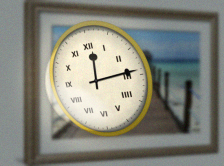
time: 12:14
